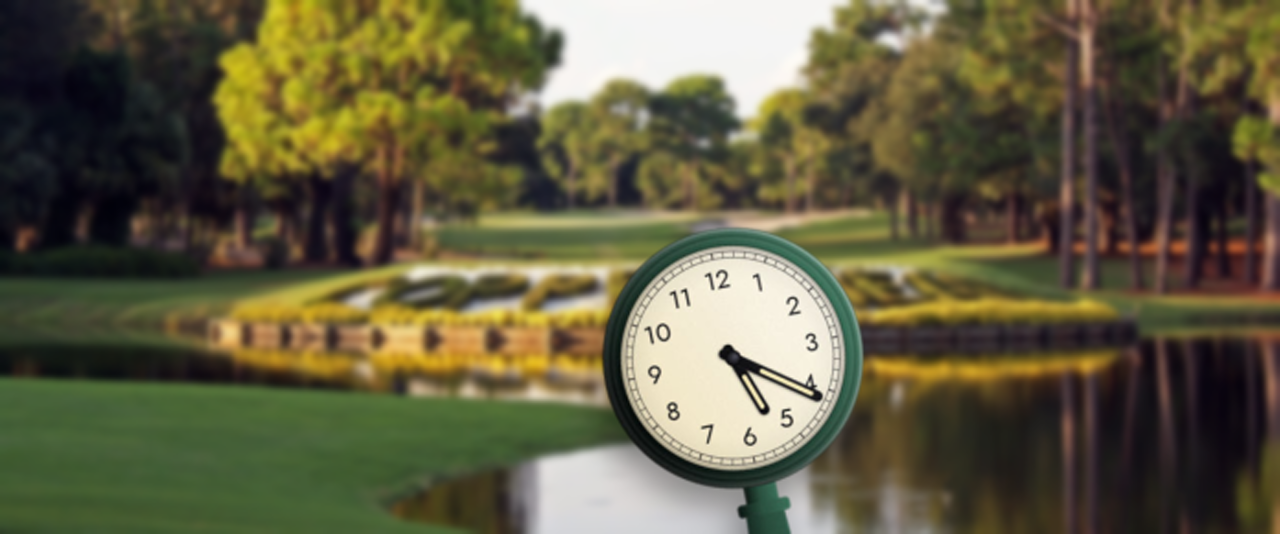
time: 5:21
